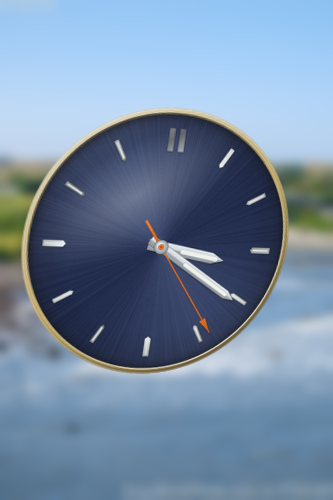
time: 3:20:24
